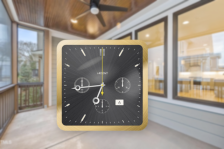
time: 6:44
